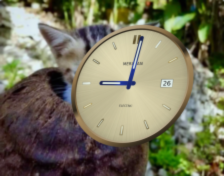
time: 9:01
